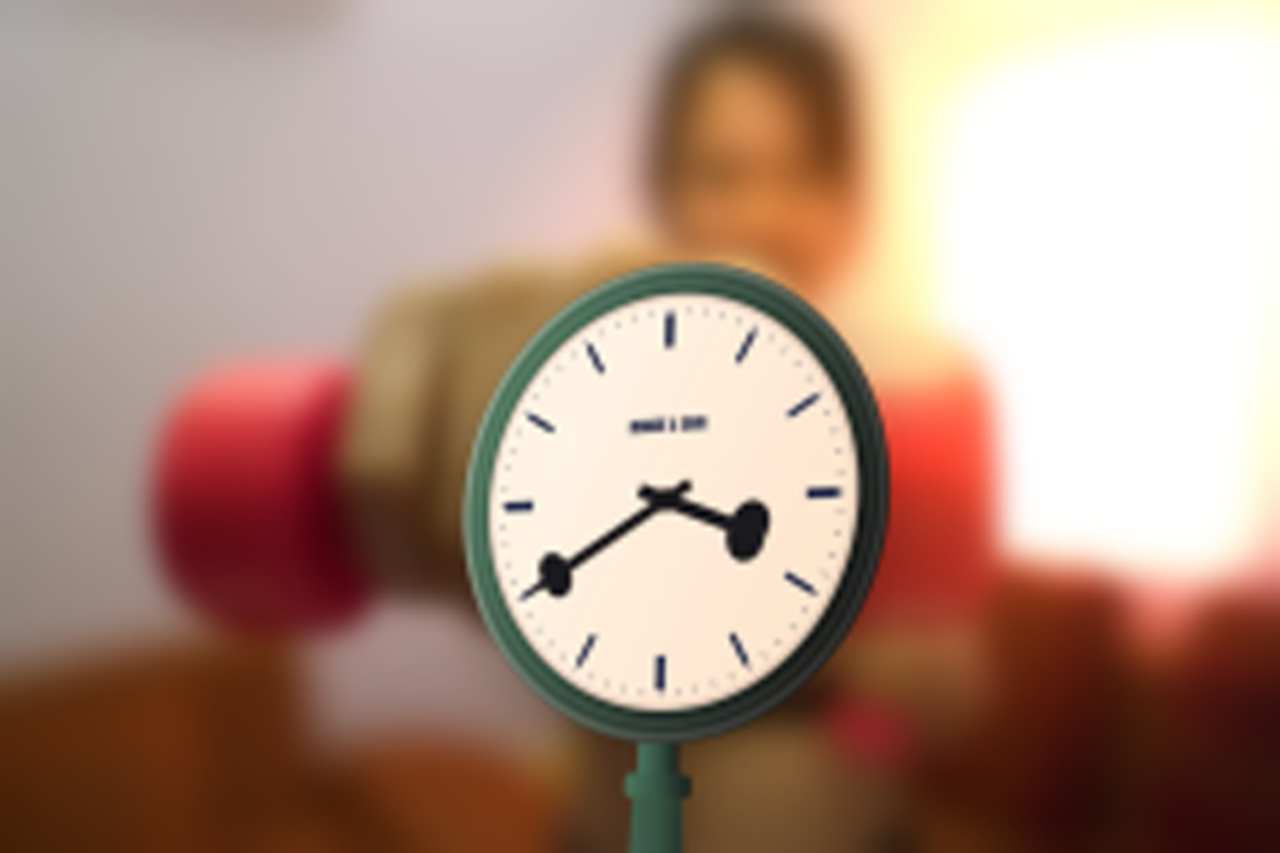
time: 3:40
